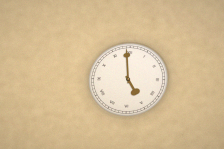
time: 4:59
